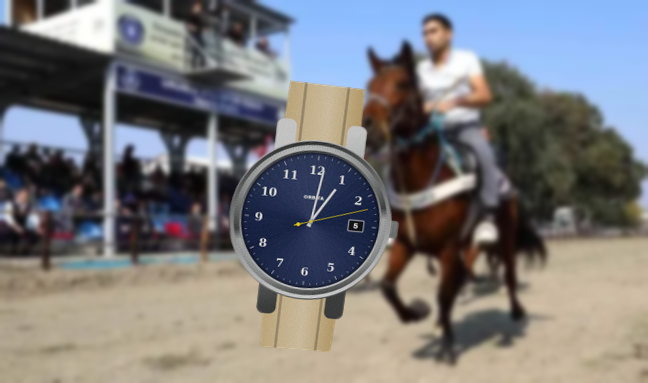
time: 1:01:12
